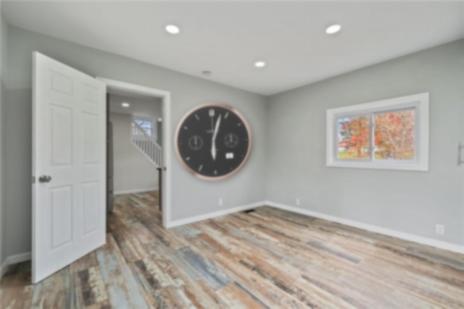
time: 6:03
